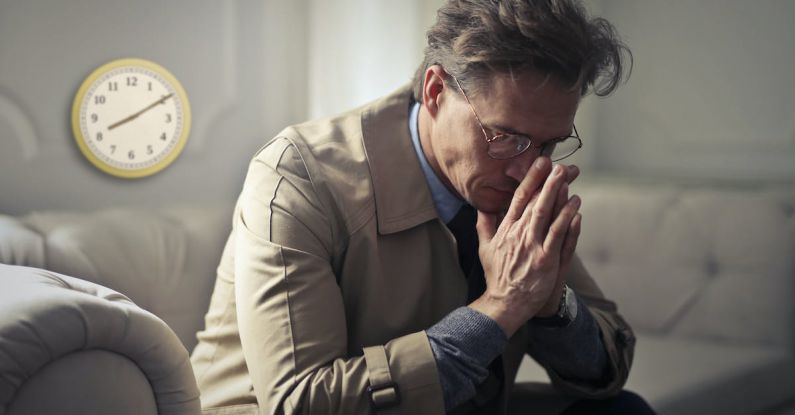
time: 8:10
